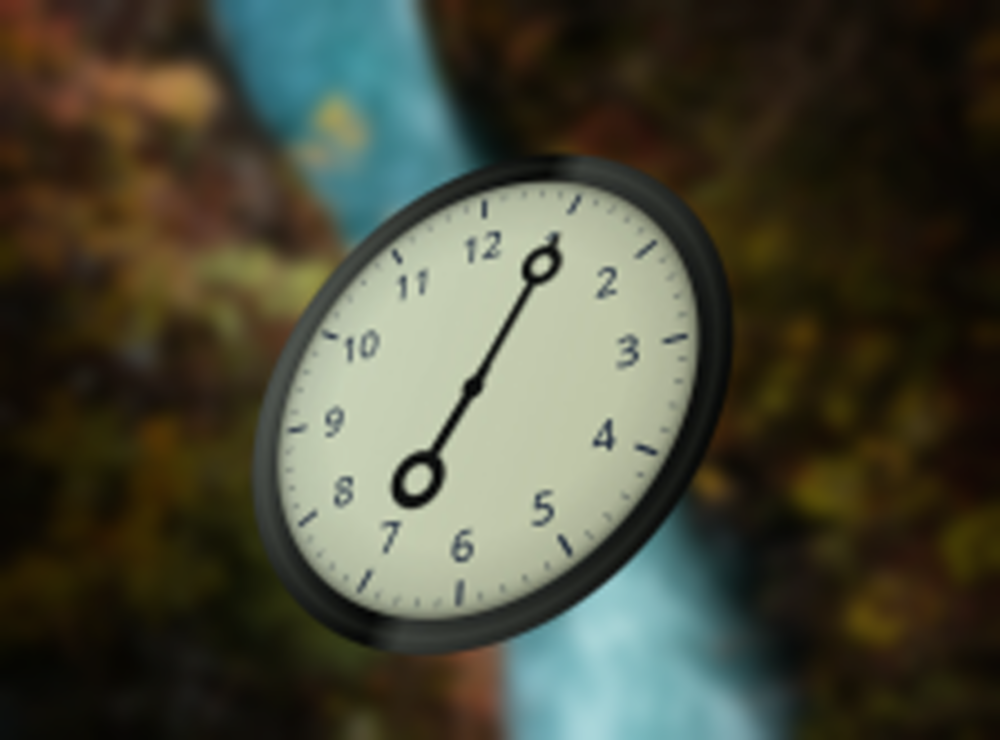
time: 7:05
